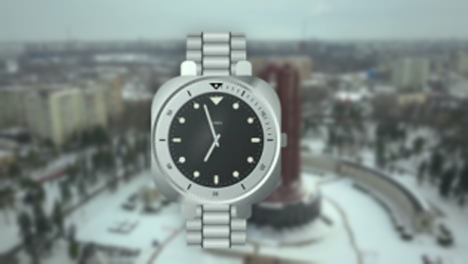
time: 6:57
